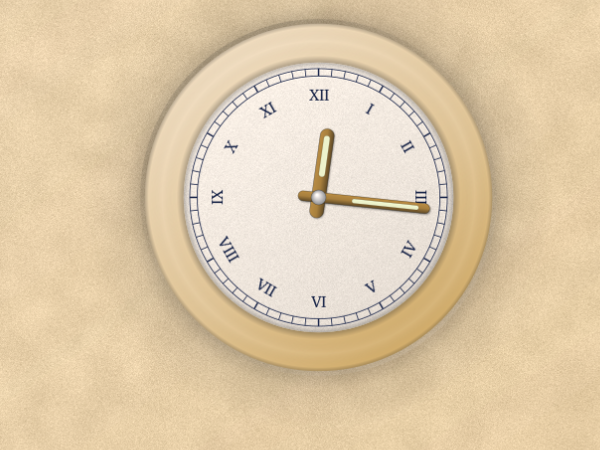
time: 12:16
